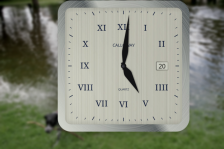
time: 5:01
